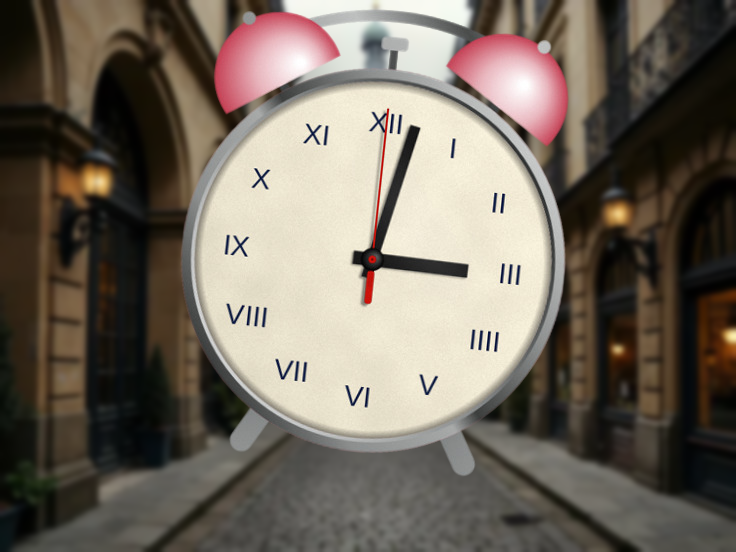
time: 3:02:00
